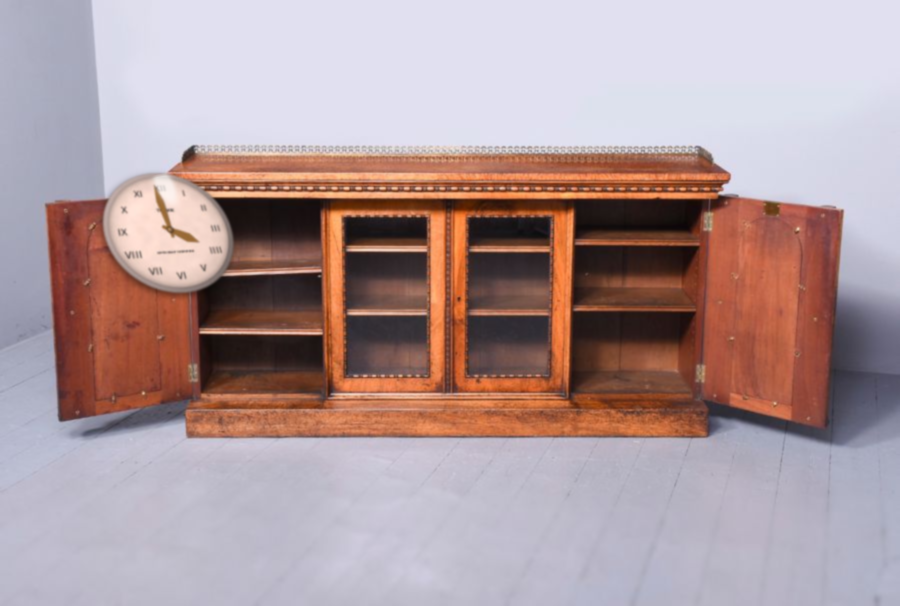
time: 3:59
